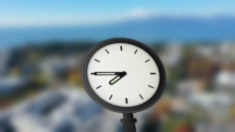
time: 7:45
